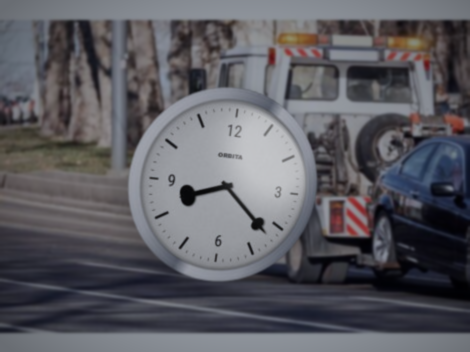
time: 8:22
